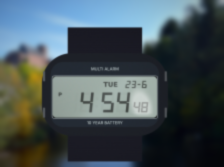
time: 4:54:48
